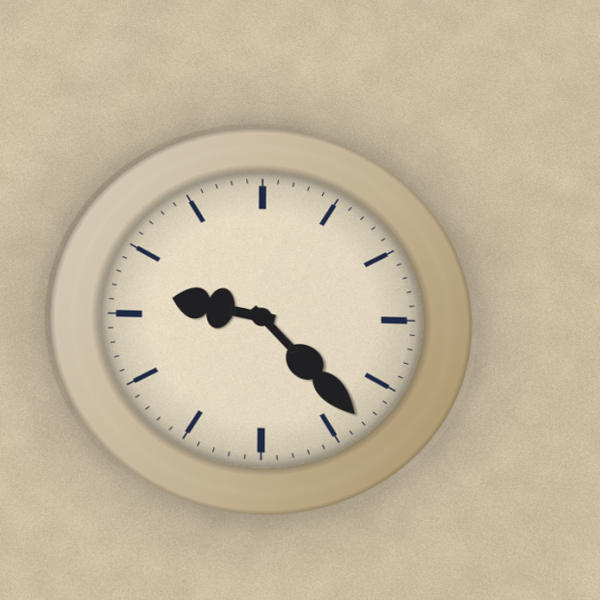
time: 9:23
